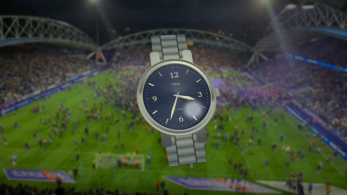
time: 3:34
